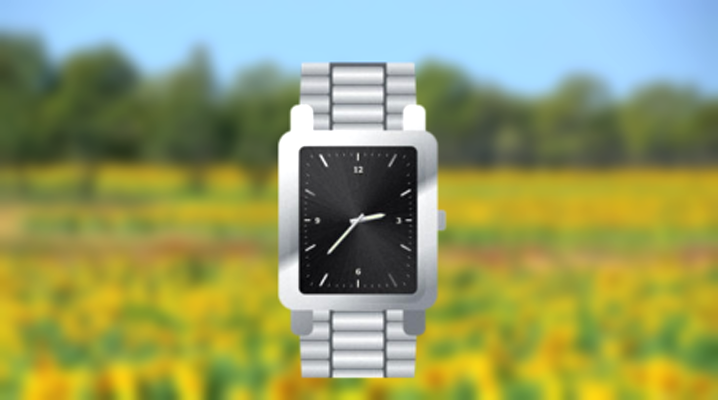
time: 2:37
